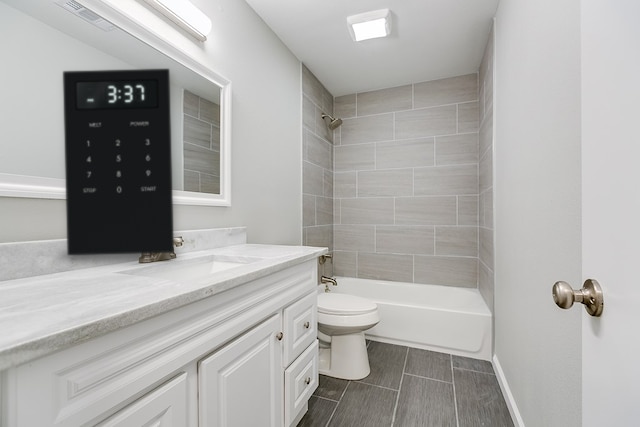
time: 3:37
